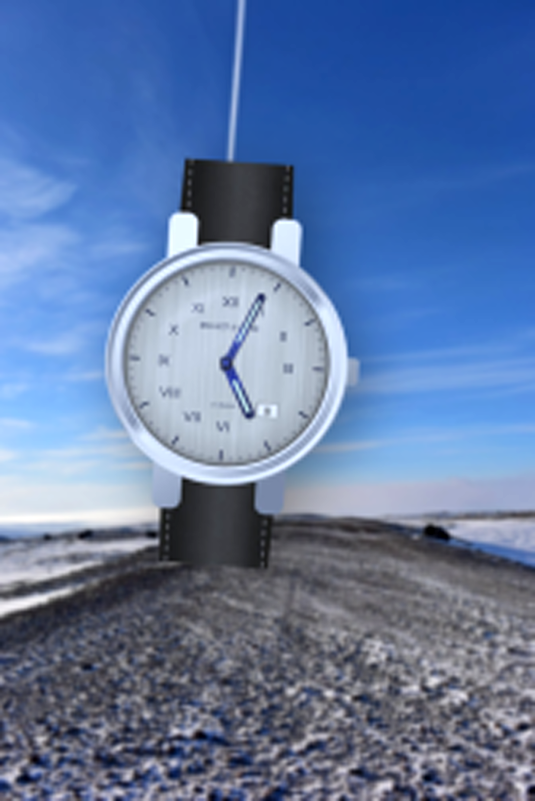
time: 5:04
